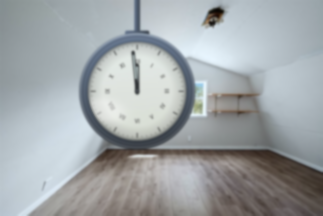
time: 11:59
